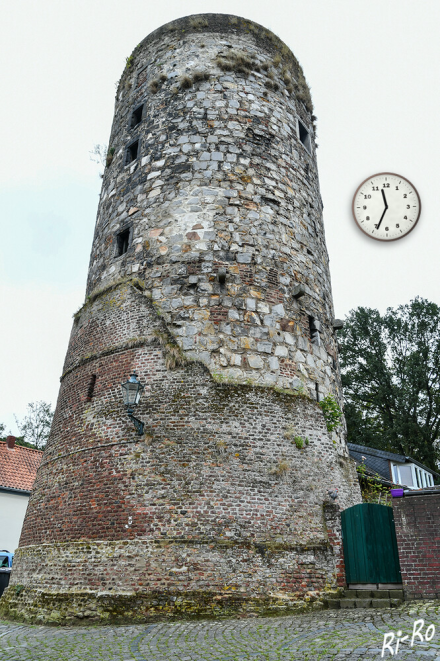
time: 11:34
